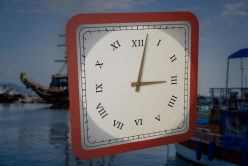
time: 3:02
